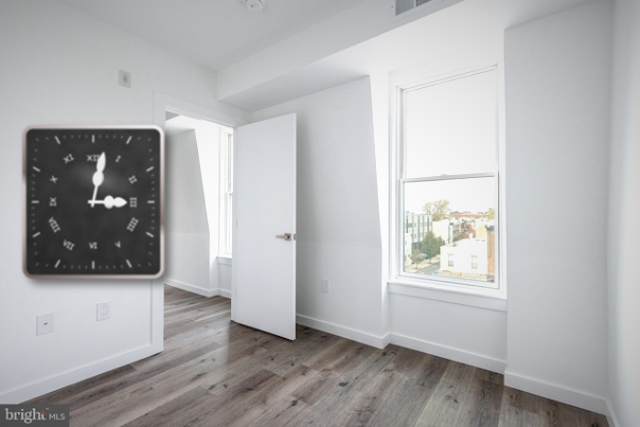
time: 3:02
